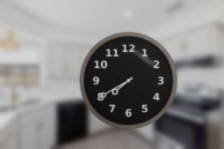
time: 7:40
